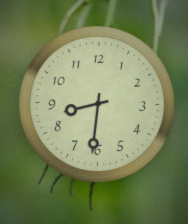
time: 8:31
